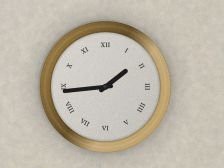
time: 1:44
